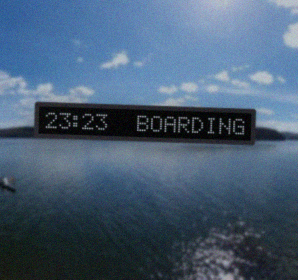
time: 23:23
